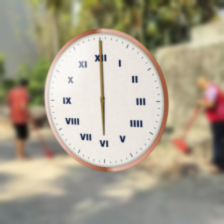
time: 6:00
